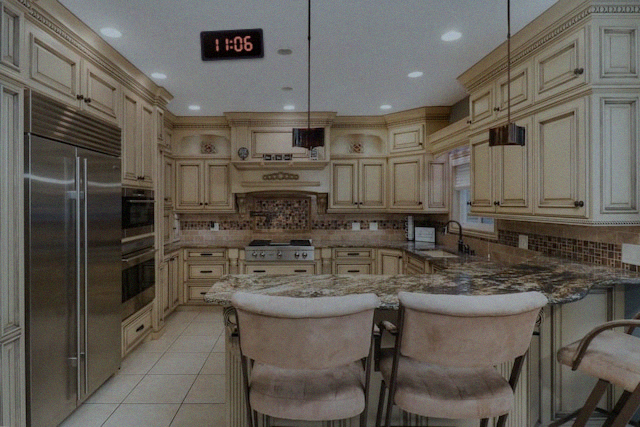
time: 11:06
